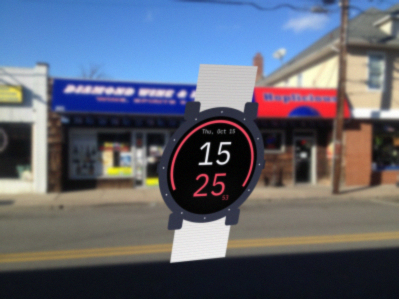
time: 15:25
